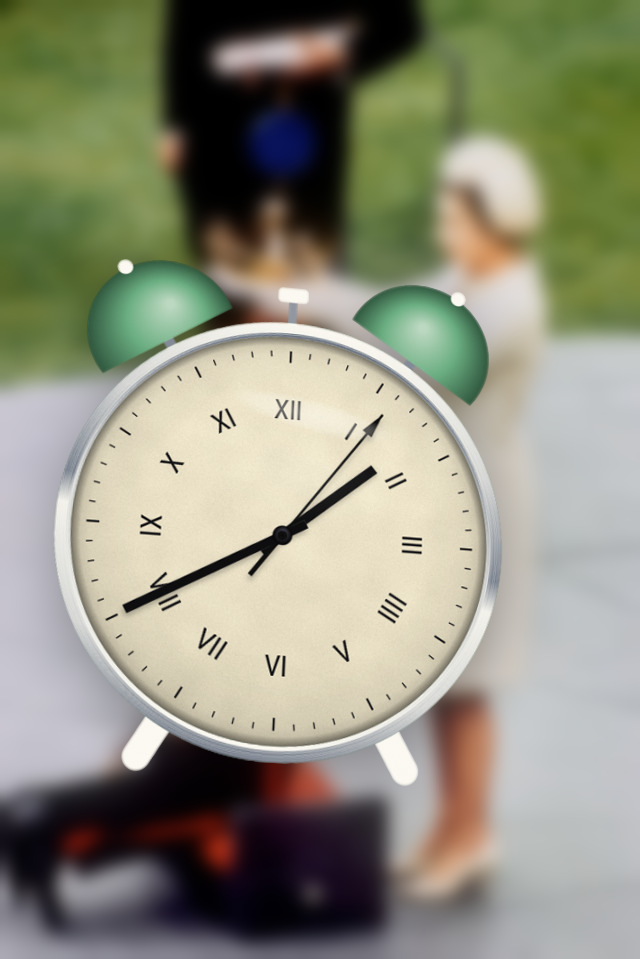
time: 1:40:06
